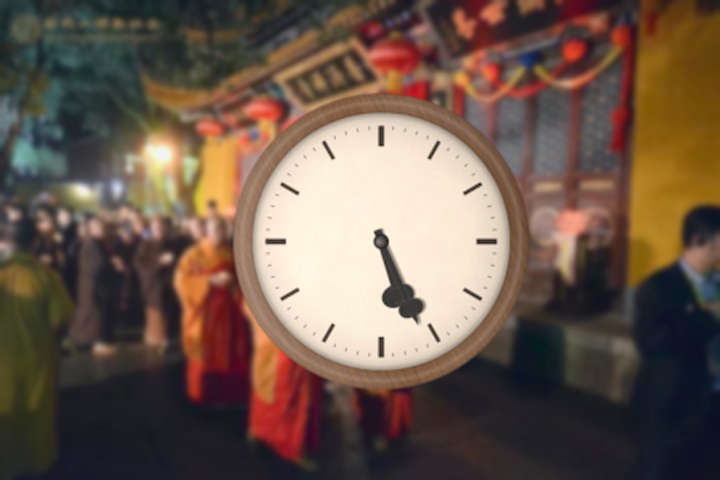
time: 5:26
